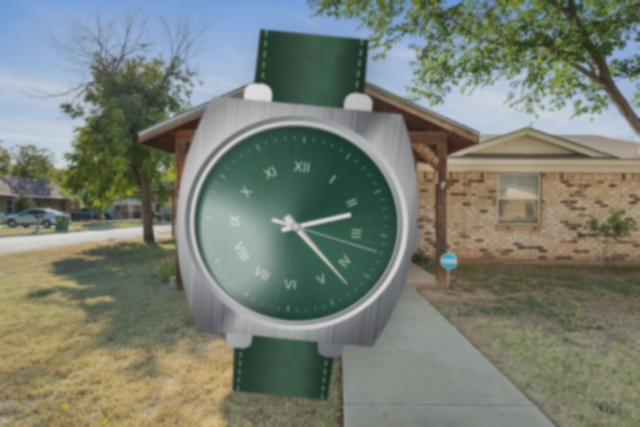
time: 2:22:17
